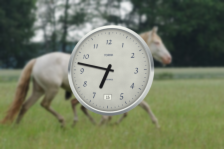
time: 6:47
